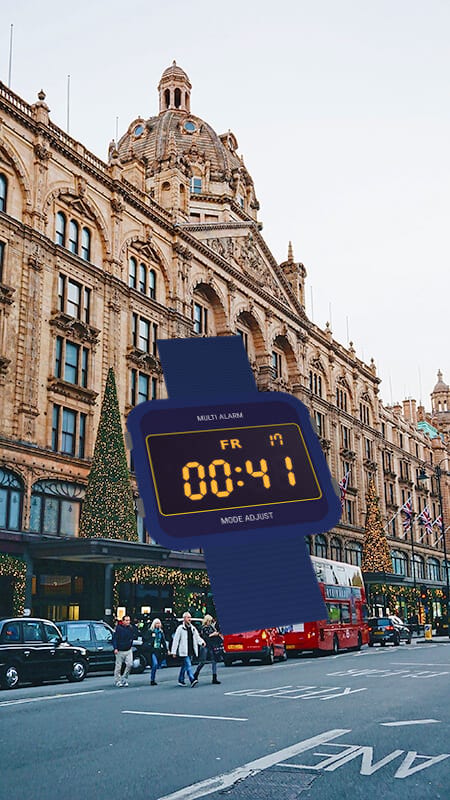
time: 0:41
